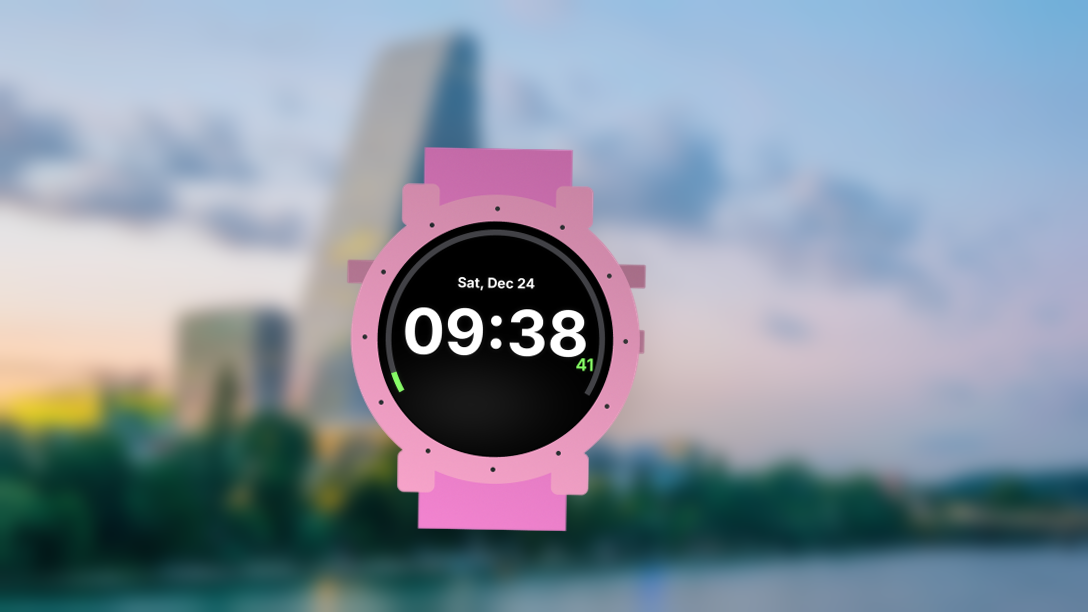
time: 9:38:41
